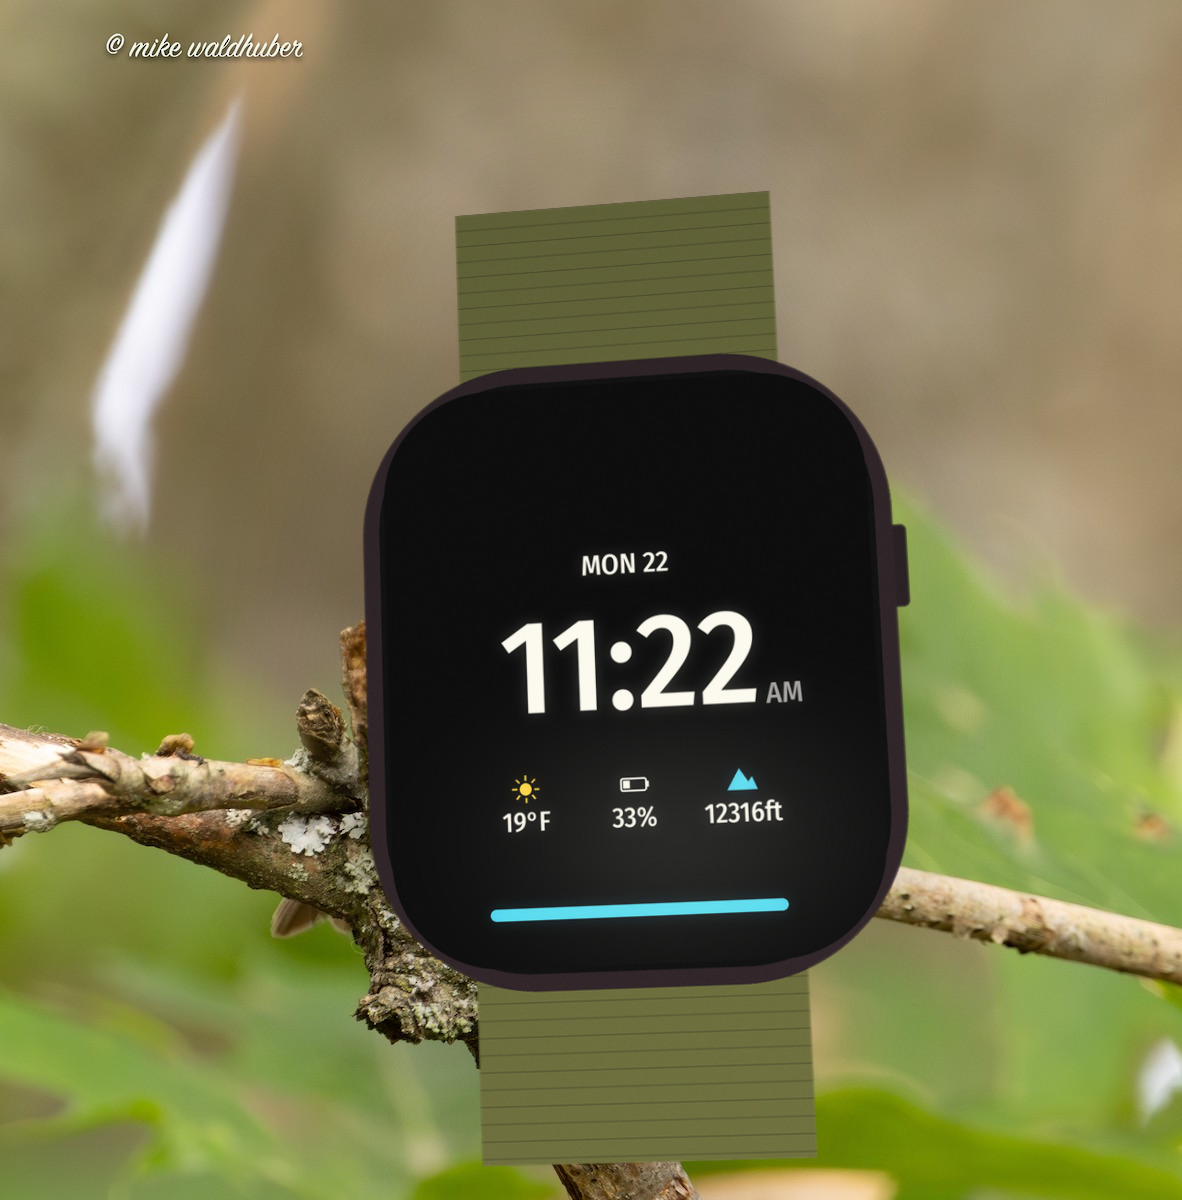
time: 11:22
